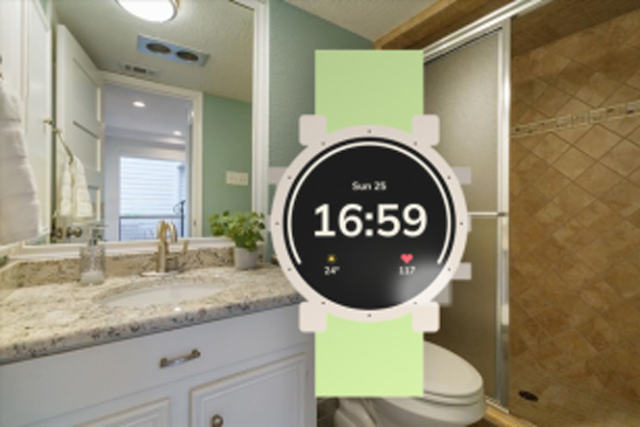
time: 16:59
